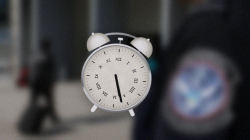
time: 5:27
